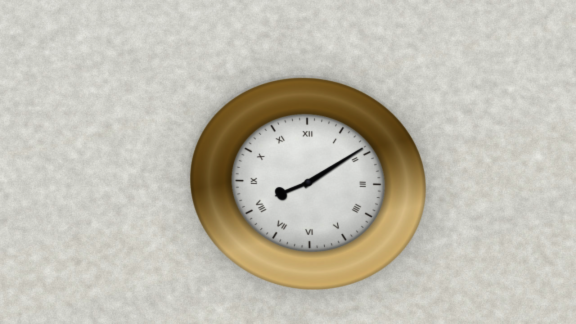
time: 8:09
